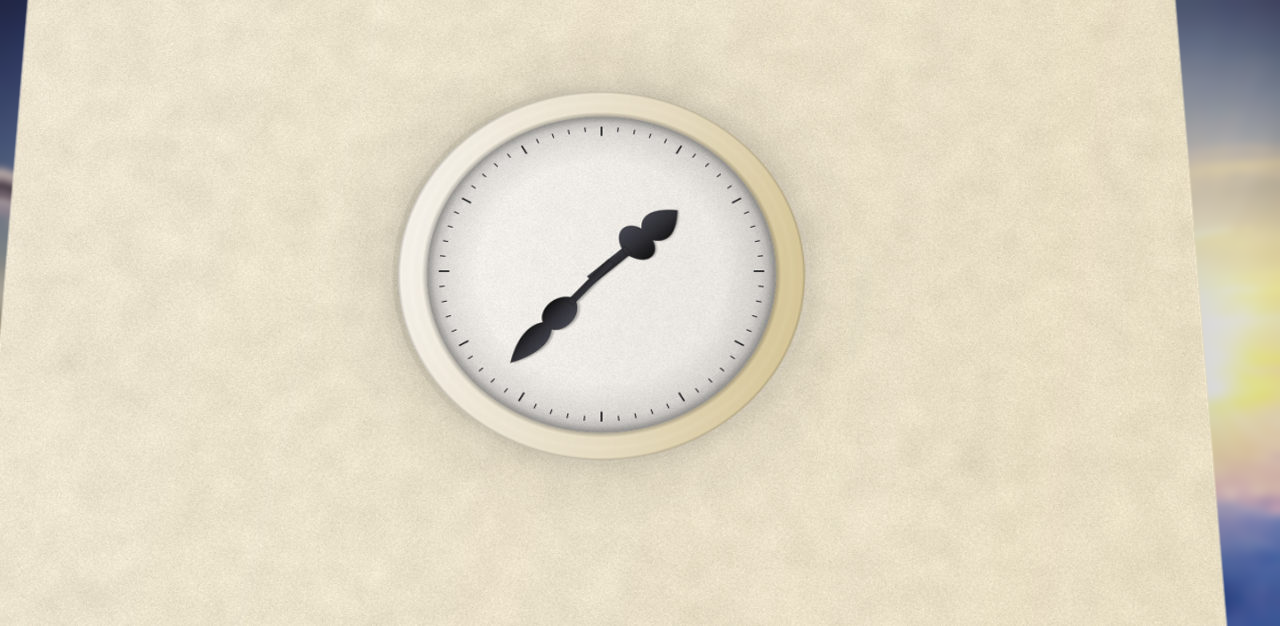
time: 1:37
